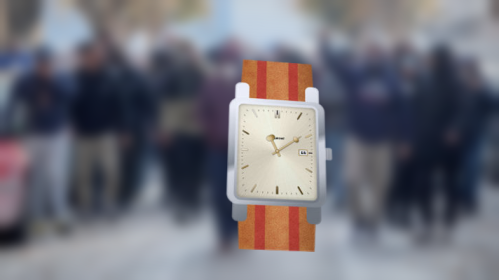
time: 11:09
